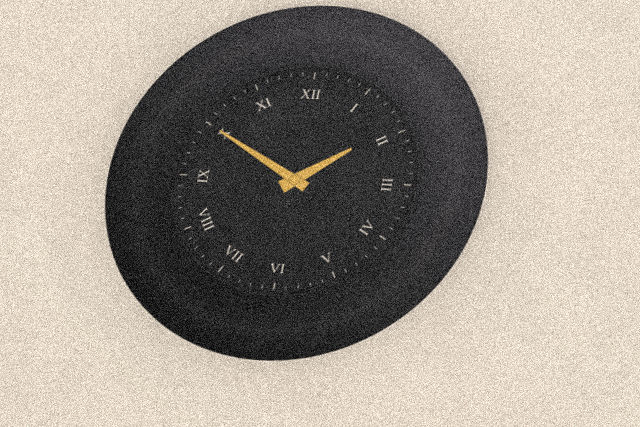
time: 1:50
